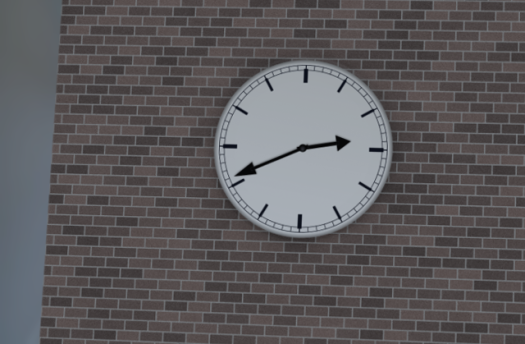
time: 2:41
